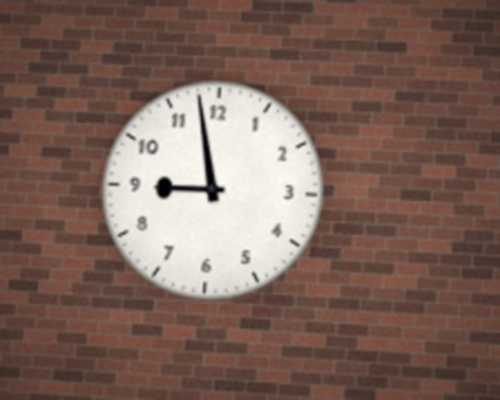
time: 8:58
